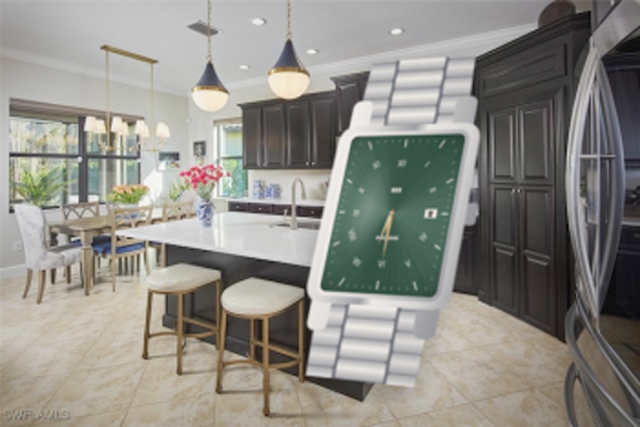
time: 6:30
